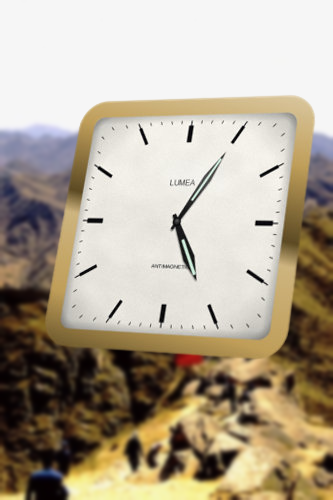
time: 5:05
